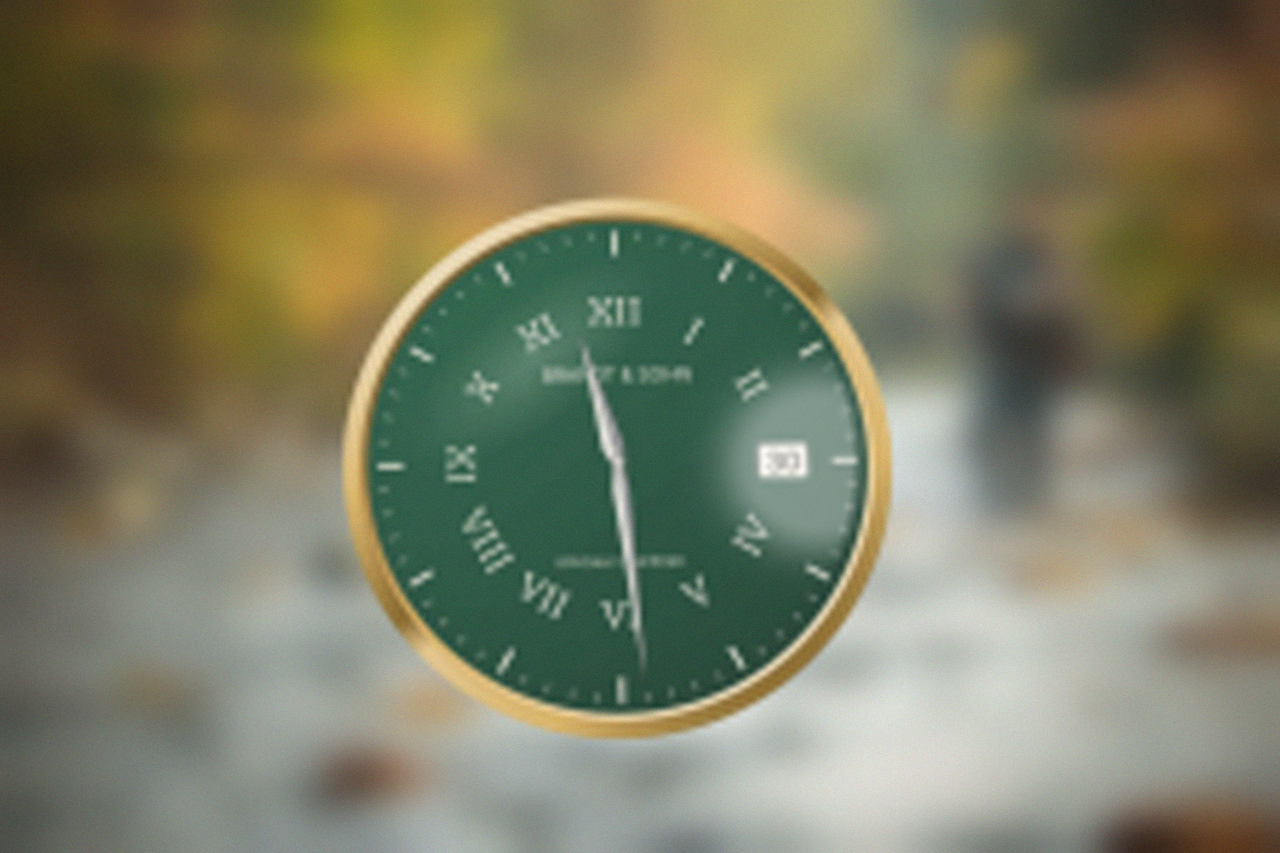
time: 11:29
